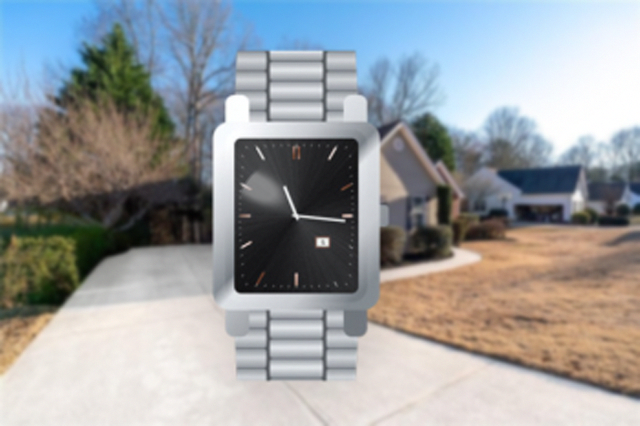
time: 11:16
